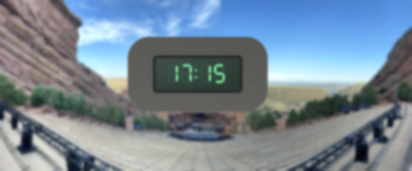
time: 17:15
